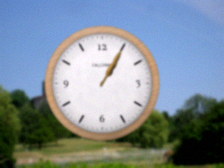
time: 1:05
